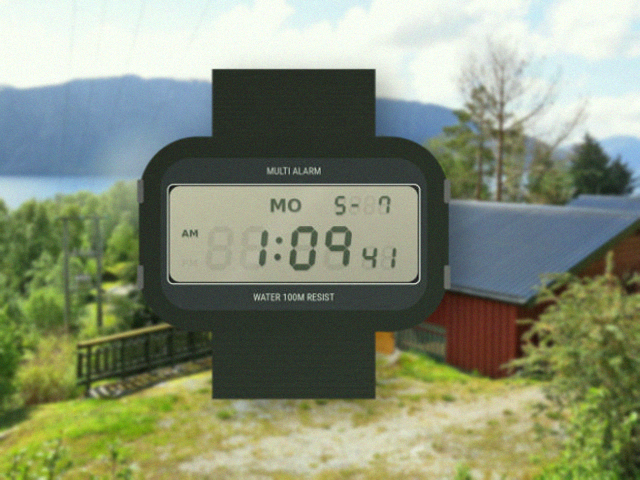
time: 1:09:41
